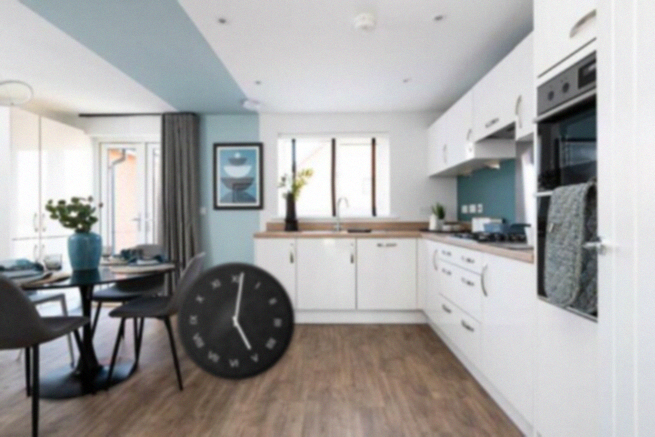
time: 5:01
